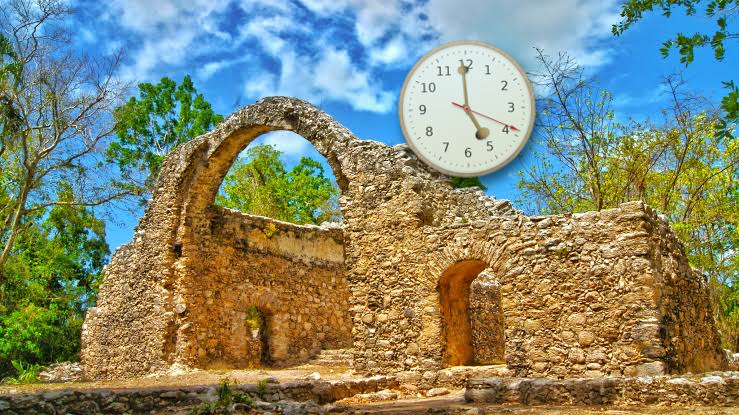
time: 4:59:19
